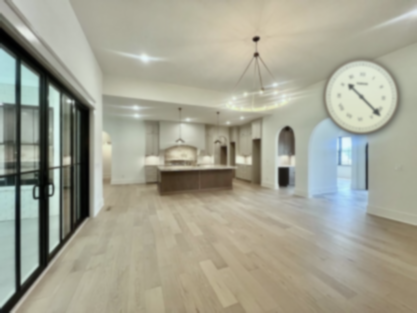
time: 10:22
